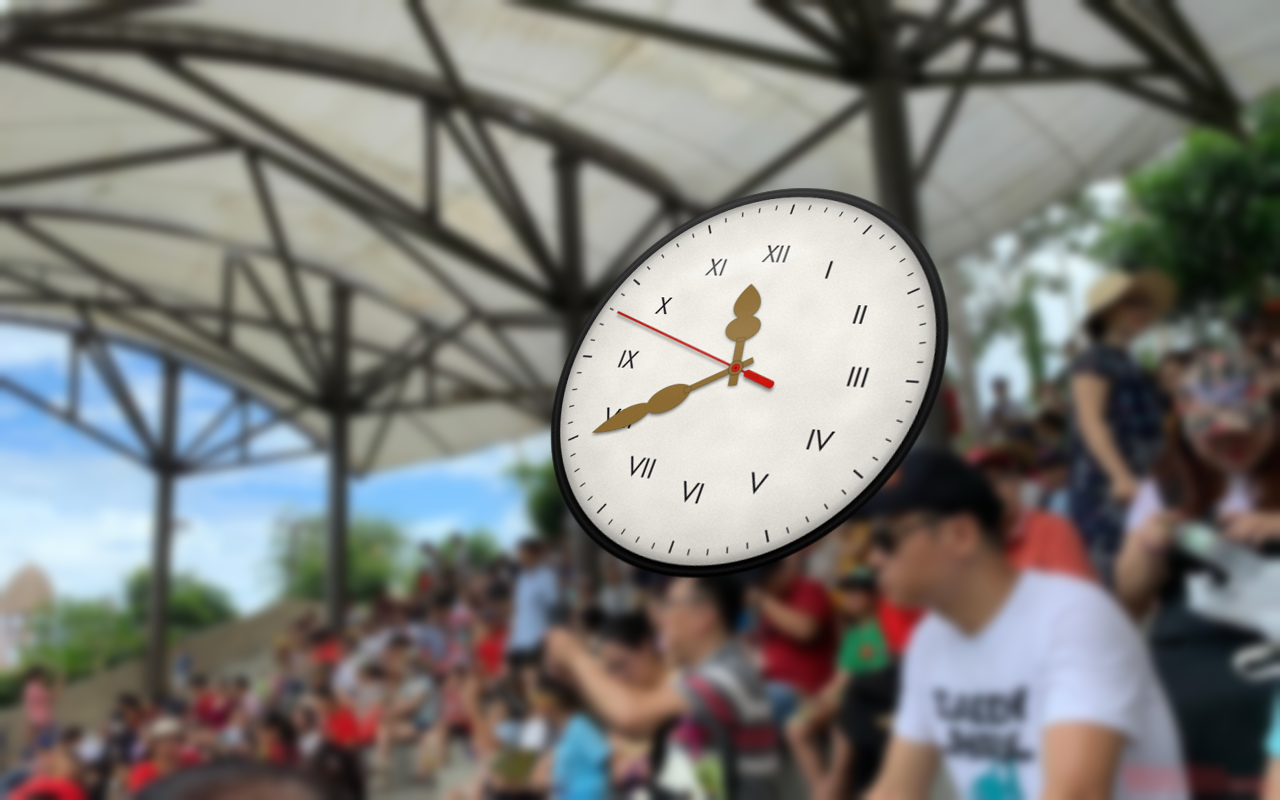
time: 11:39:48
